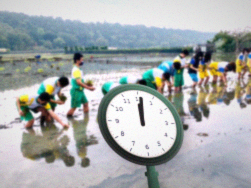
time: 12:01
